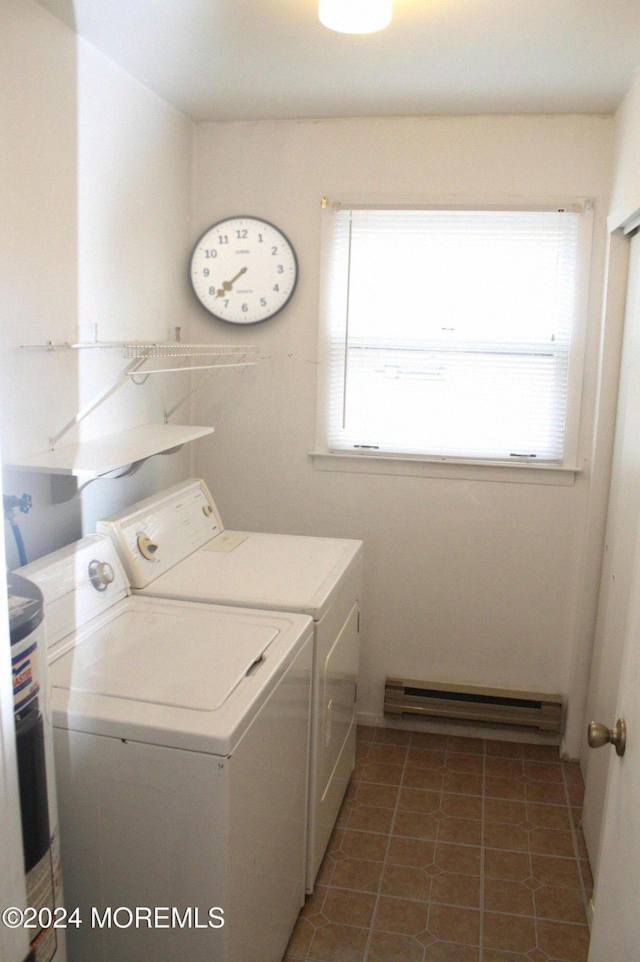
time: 7:38
